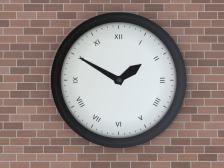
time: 1:50
